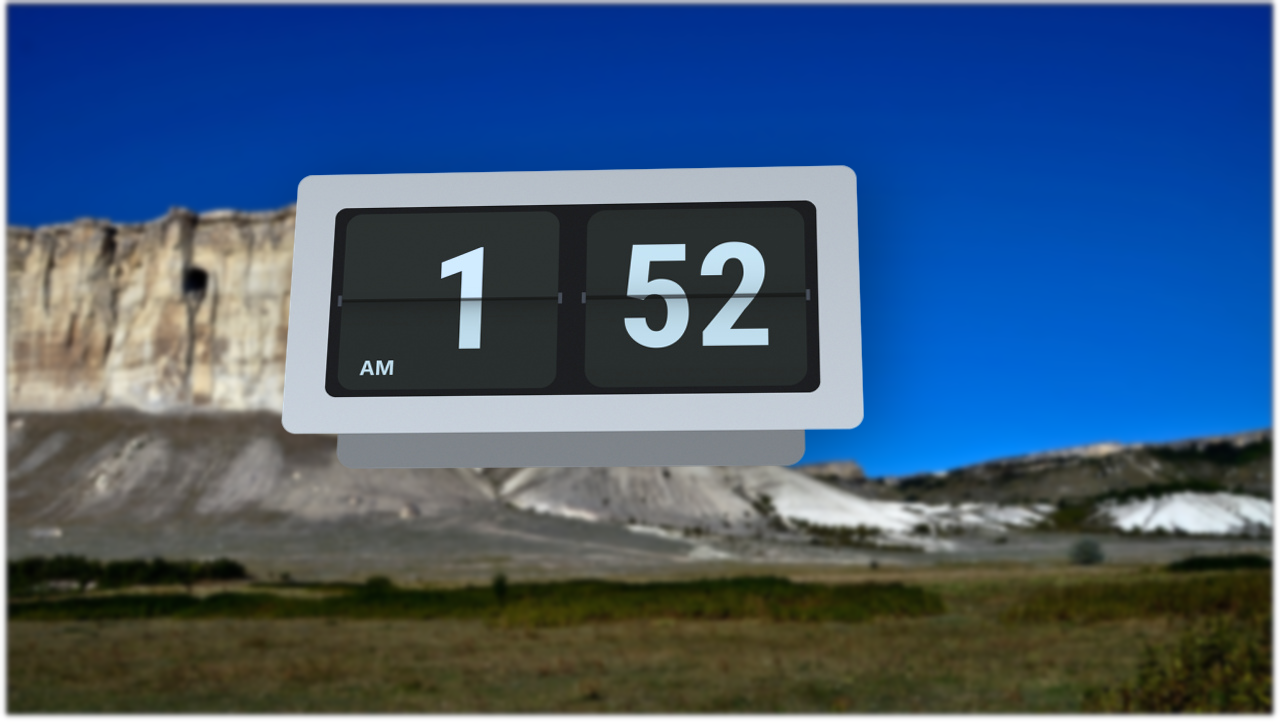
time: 1:52
